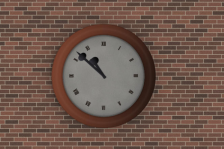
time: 10:52
